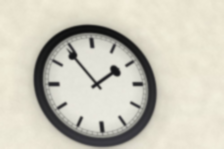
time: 1:54
